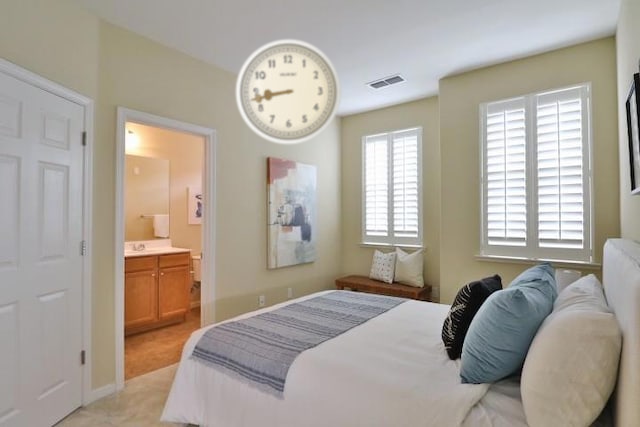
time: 8:43
